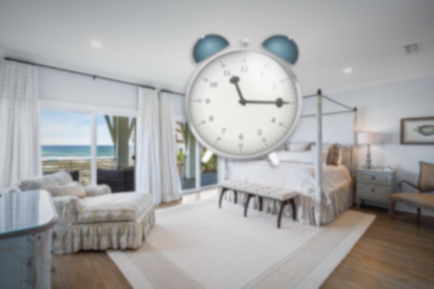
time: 11:15
